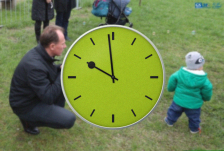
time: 9:59
